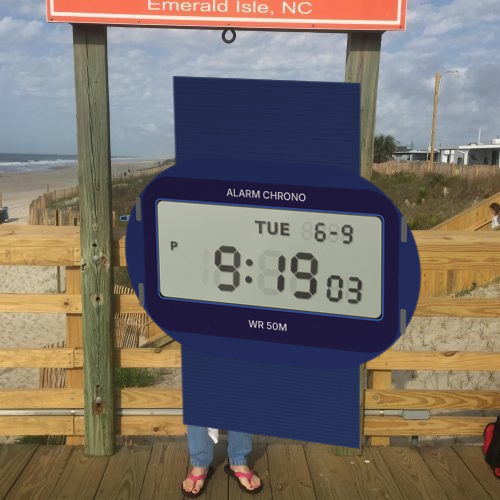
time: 9:19:03
